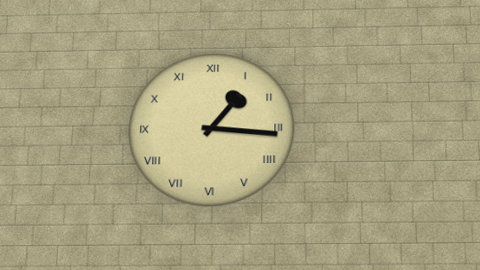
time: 1:16
